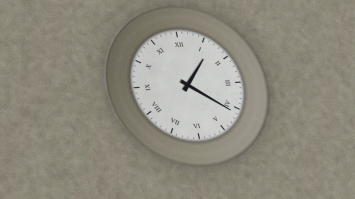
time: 1:21
